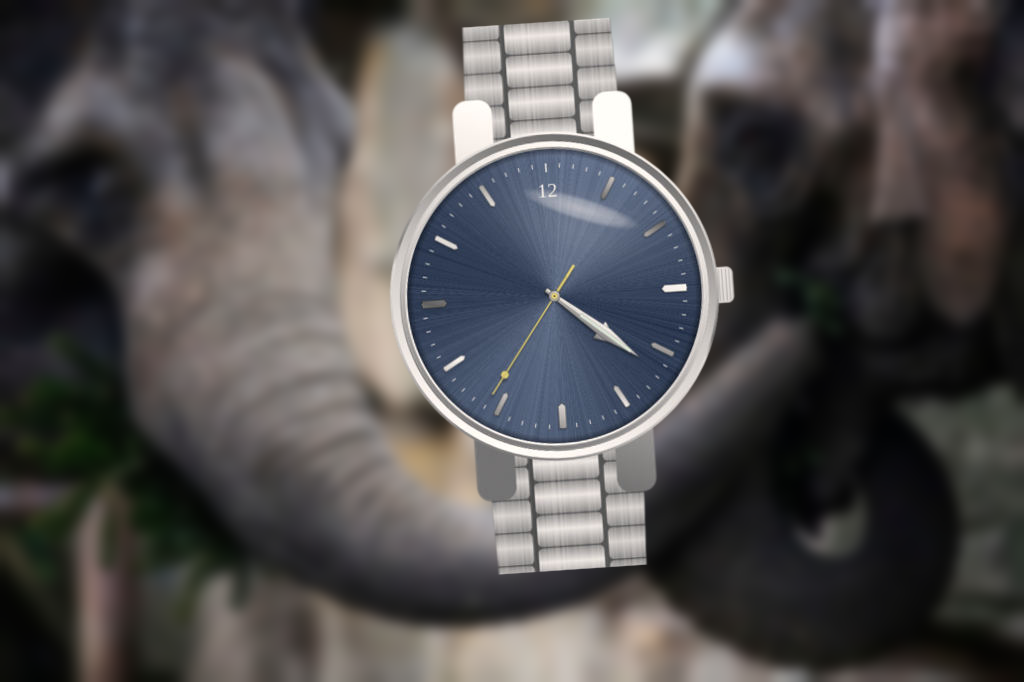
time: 4:21:36
